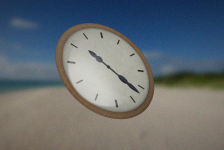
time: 10:22
